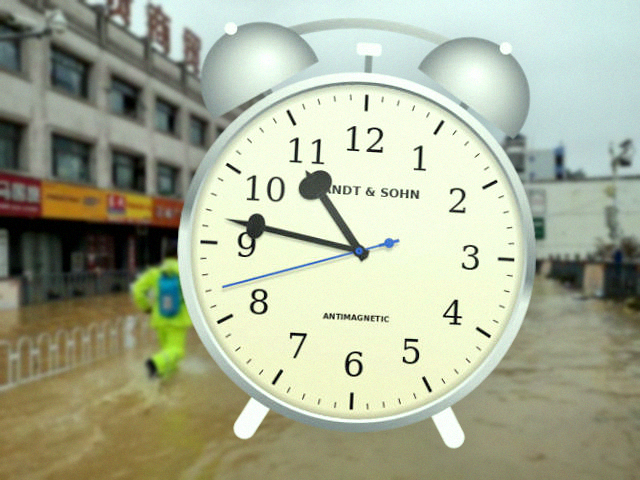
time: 10:46:42
